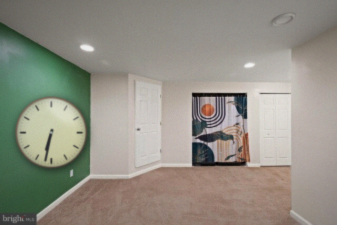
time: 6:32
